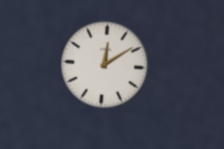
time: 12:09
